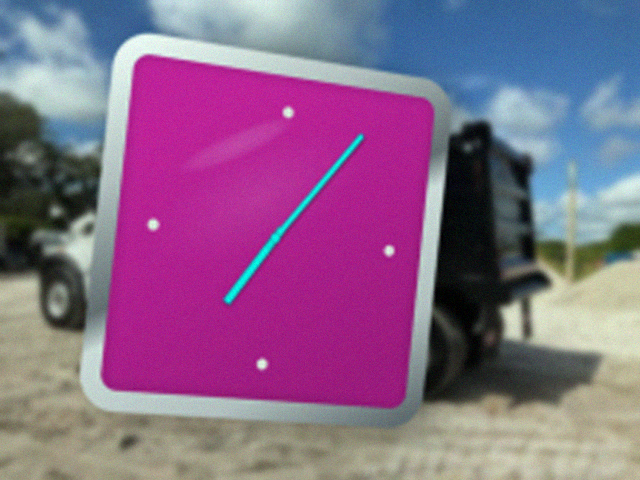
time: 7:06
